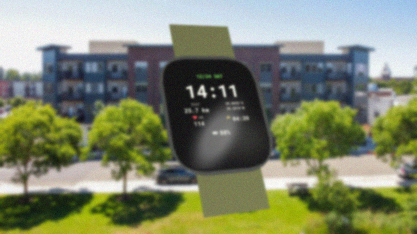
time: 14:11
